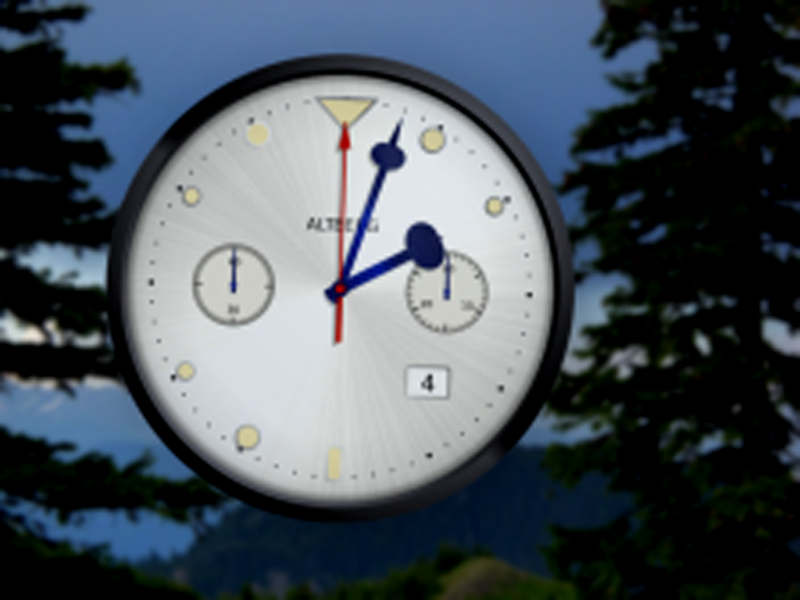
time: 2:03
